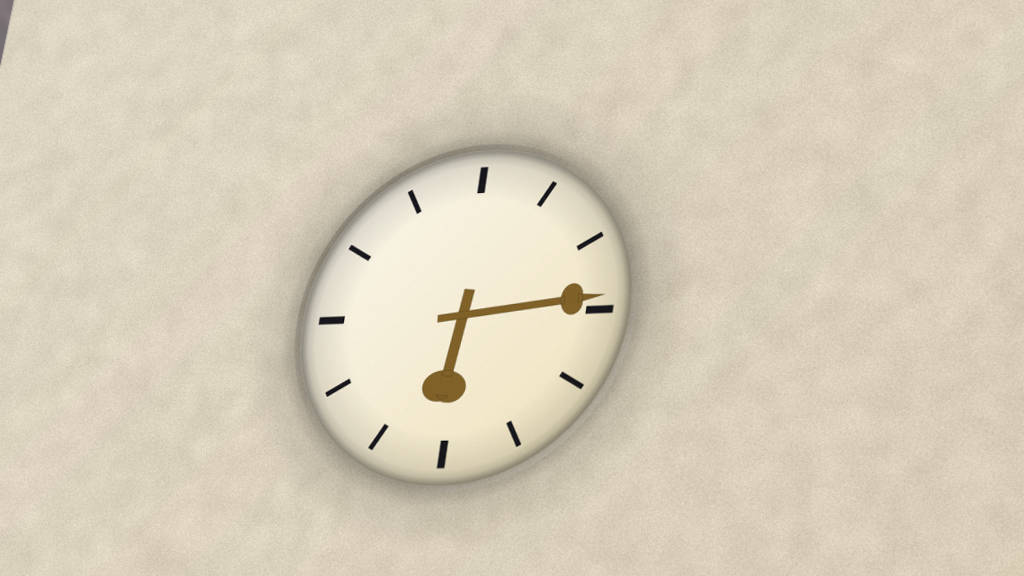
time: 6:14
